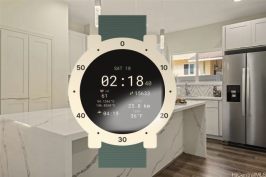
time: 2:18
